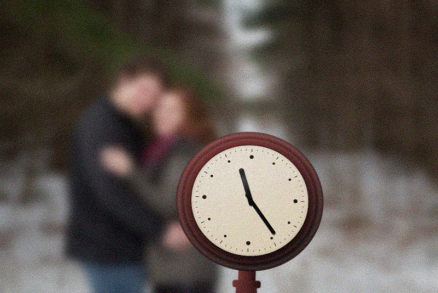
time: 11:24
